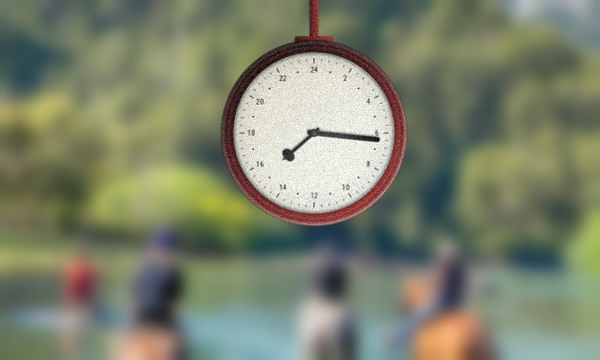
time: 15:16
